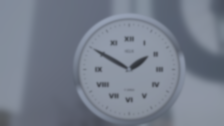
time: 1:50
